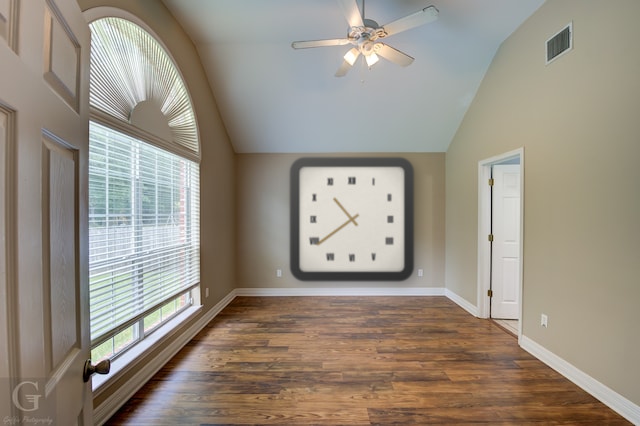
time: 10:39
